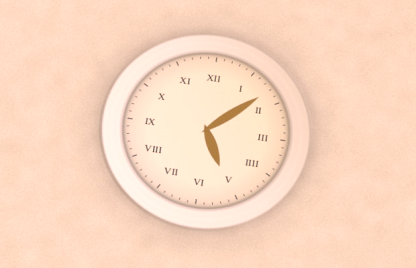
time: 5:08
